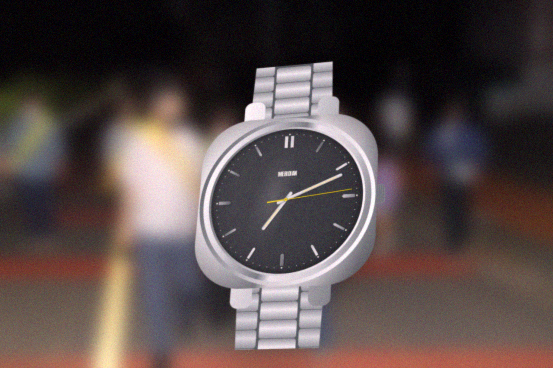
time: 7:11:14
